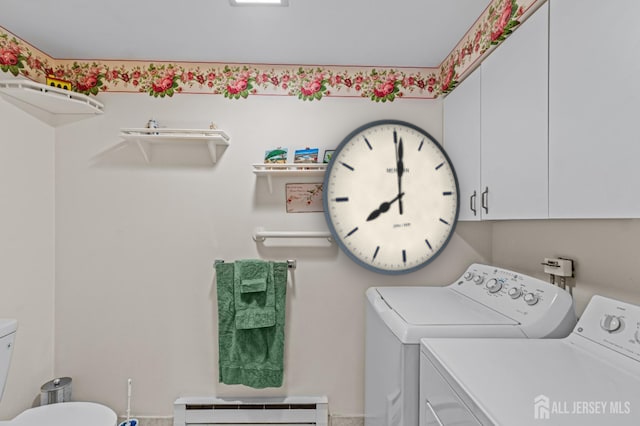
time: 8:01:00
